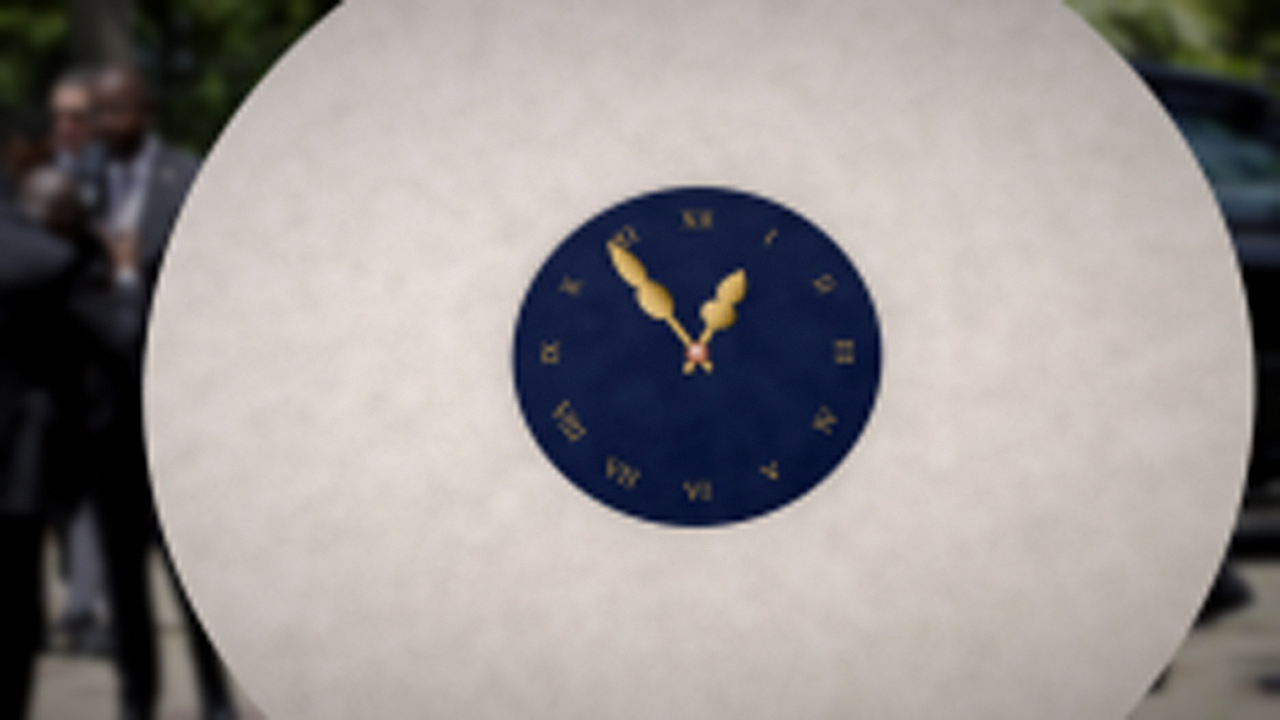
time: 12:54
